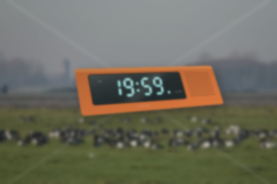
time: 19:59
